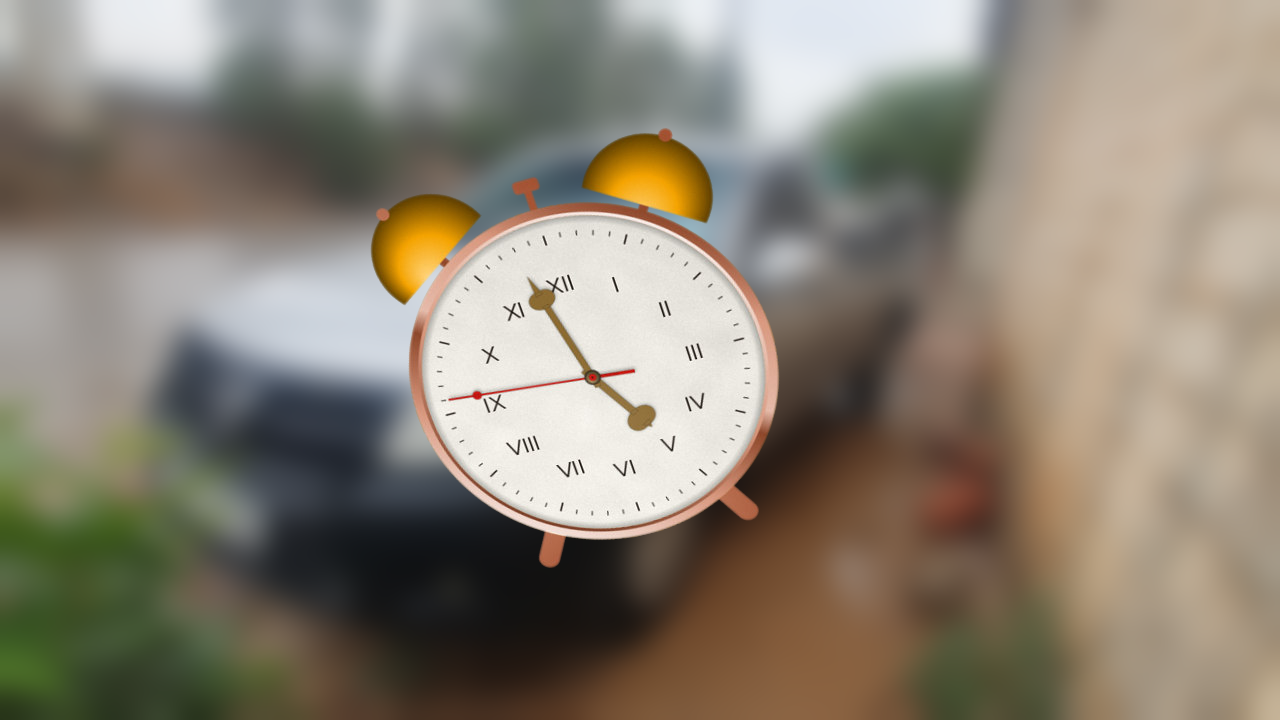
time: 4:57:46
